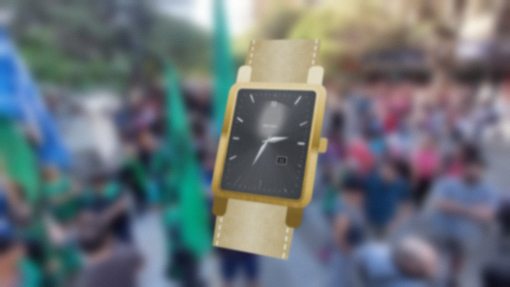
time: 2:34
